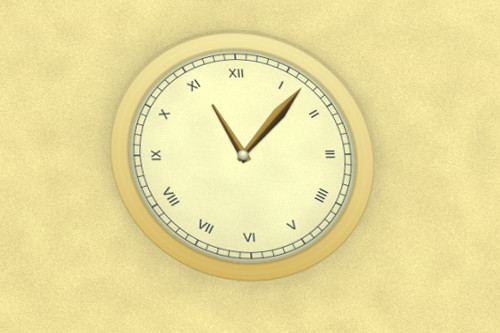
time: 11:07
